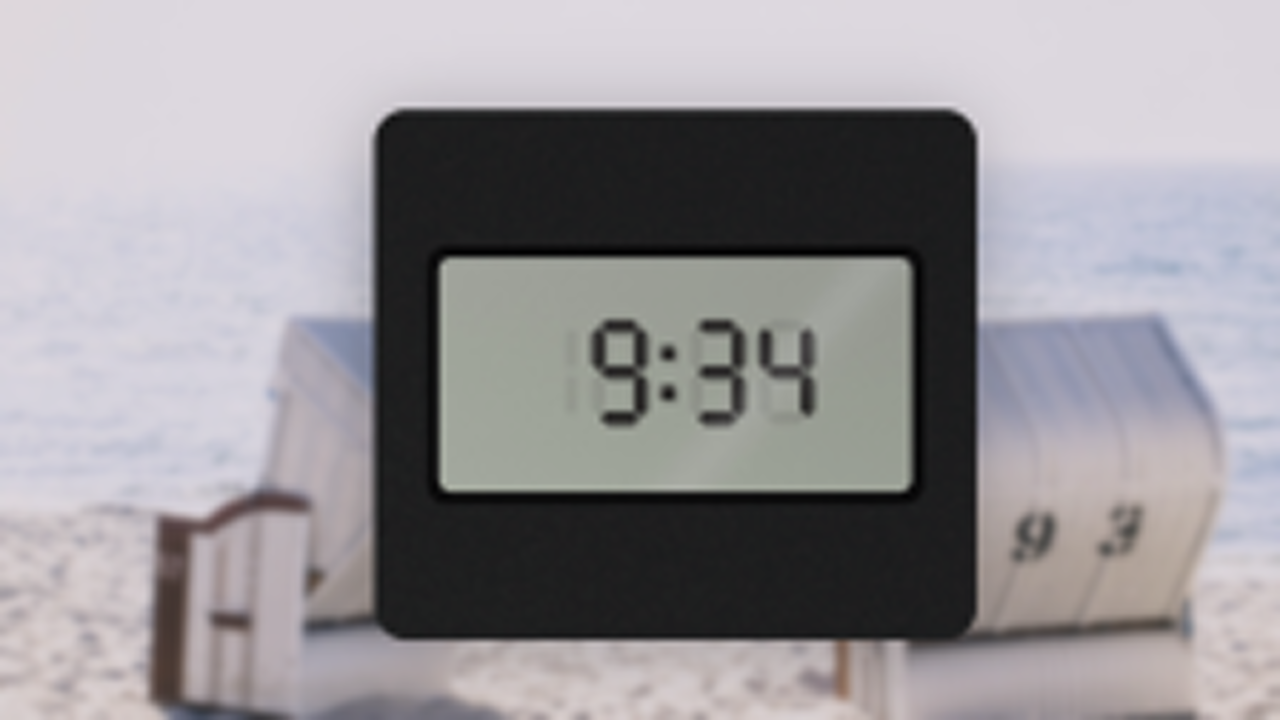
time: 9:34
